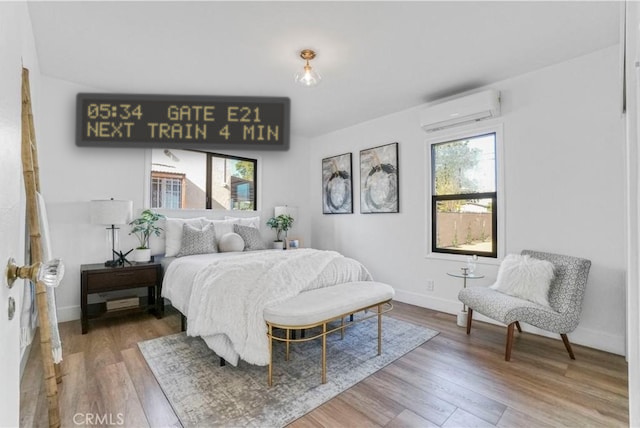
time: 5:34
